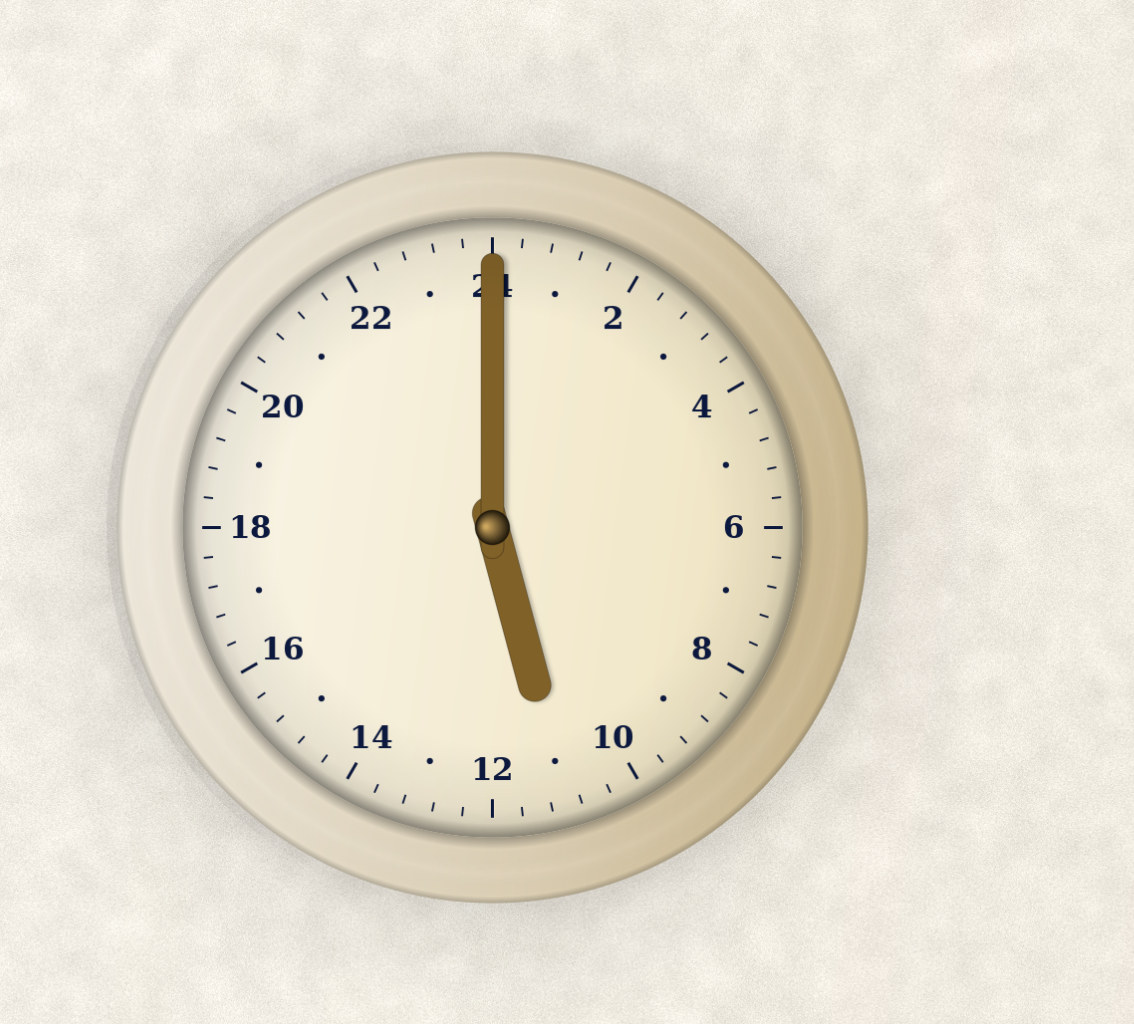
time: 11:00
